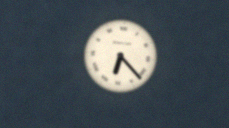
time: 6:22
